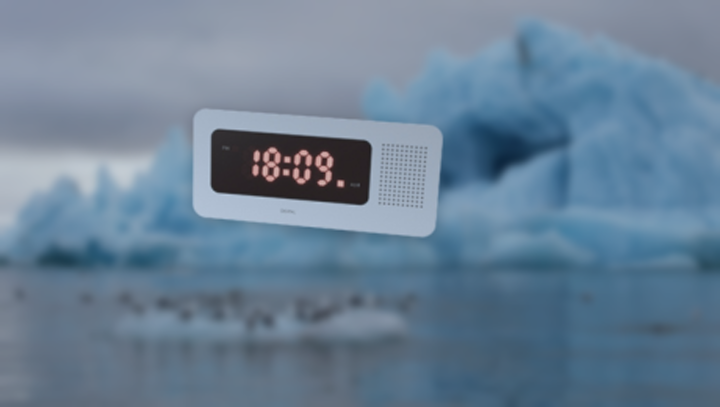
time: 18:09
